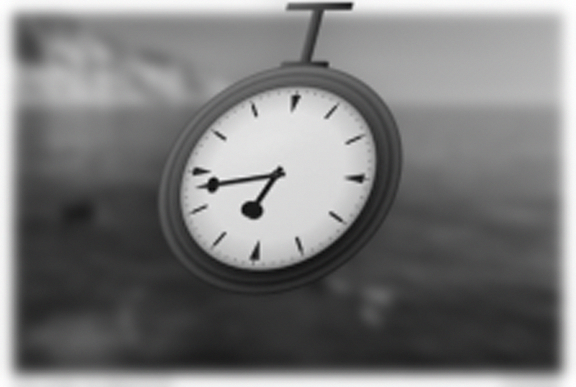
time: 6:43
